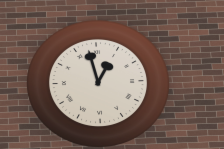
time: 12:58
